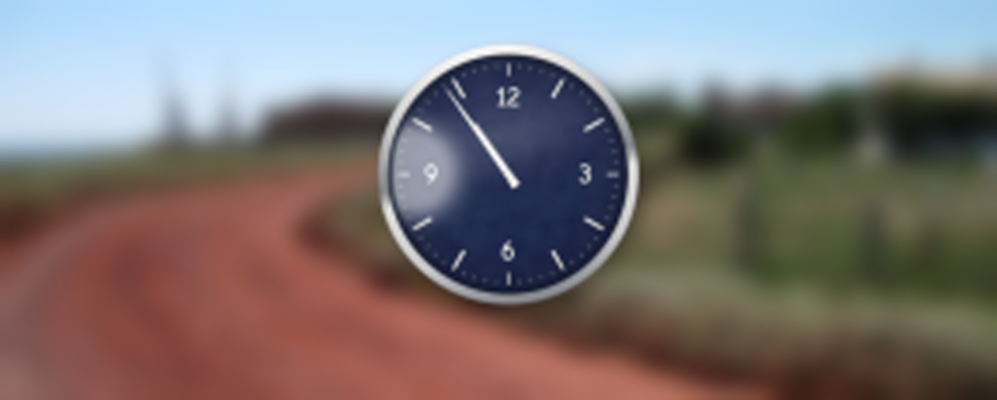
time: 10:54
